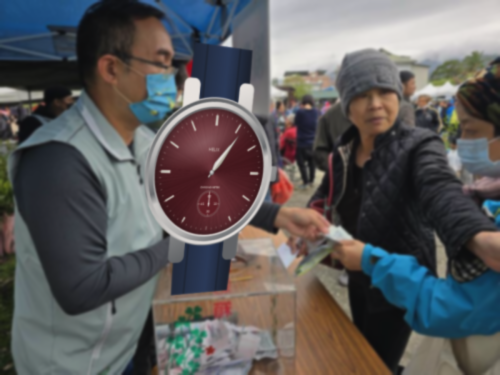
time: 1:06
